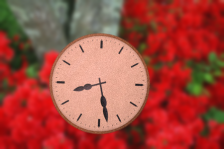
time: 8:28
